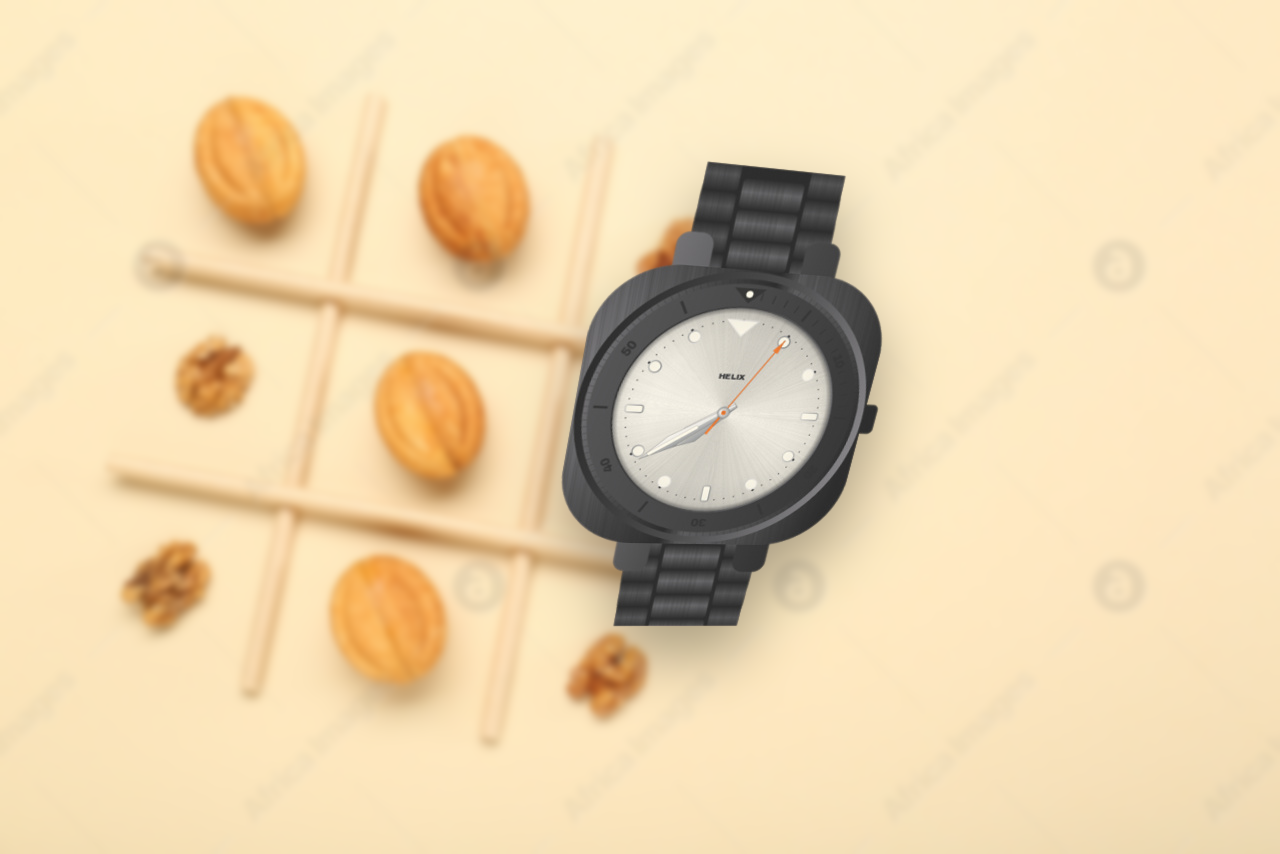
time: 7:39:05
